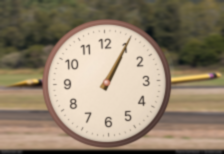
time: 1:05
